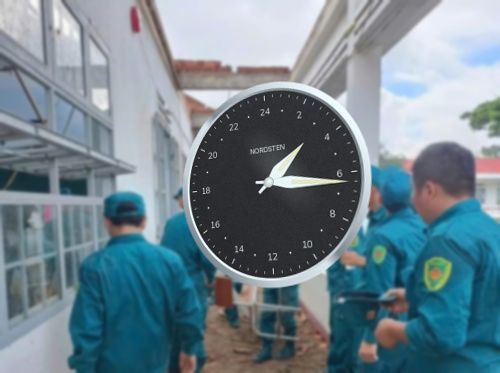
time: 3:16
